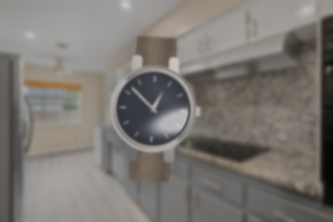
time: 12:52
